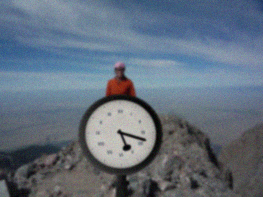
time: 5:18
